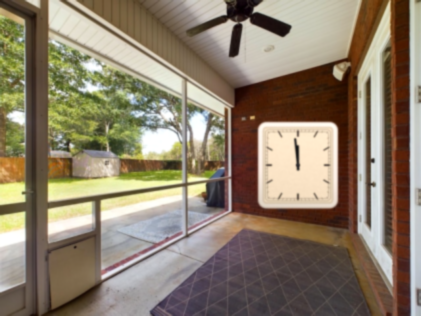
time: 11:59
